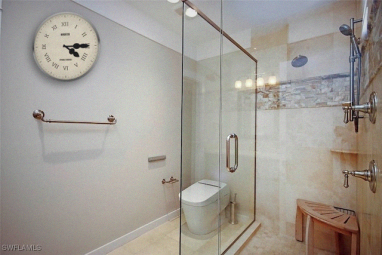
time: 4:15
